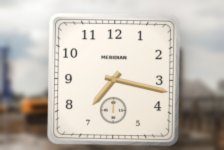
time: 7:17
